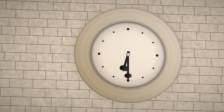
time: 6:30
